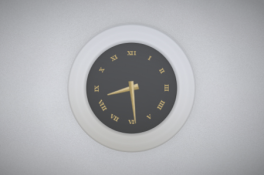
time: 8:29
